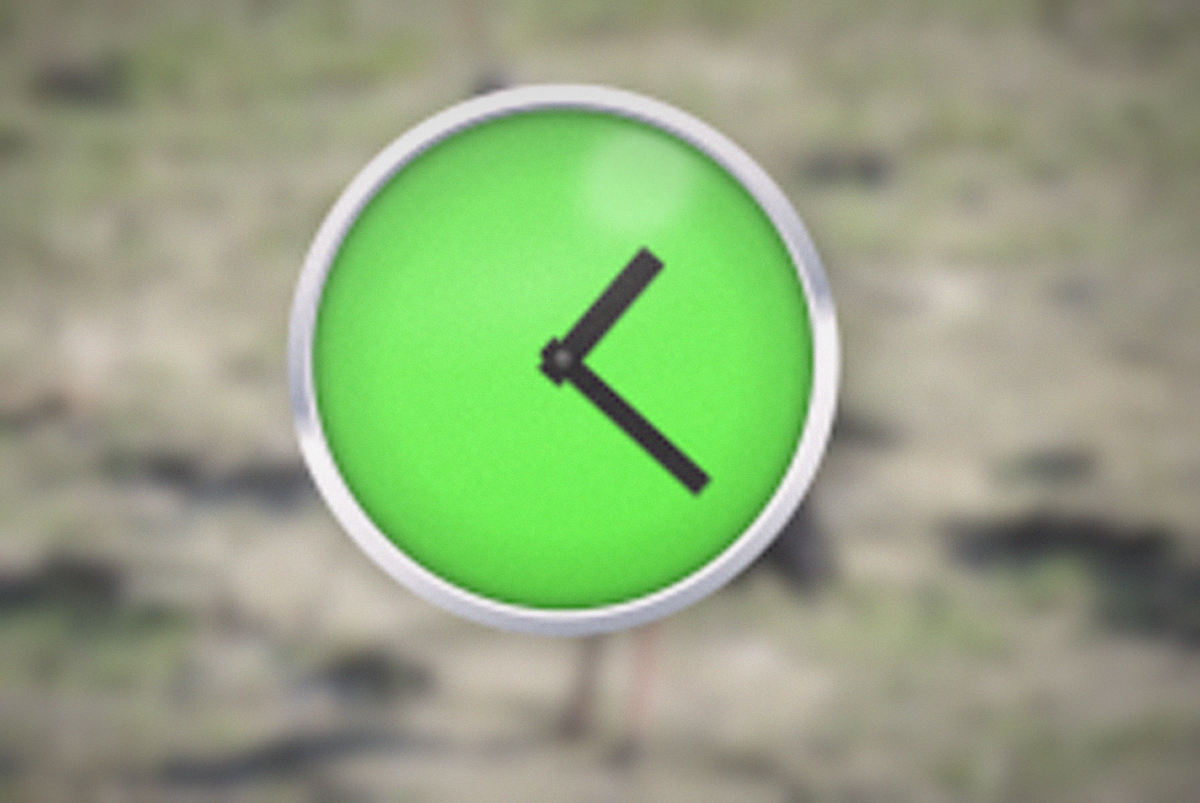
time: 1:22
